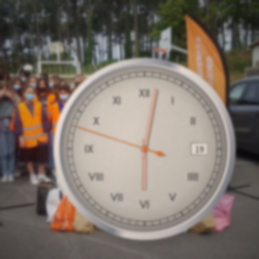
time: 6:01:48
